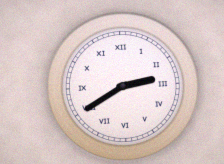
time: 2:40
